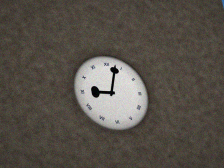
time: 9:03
